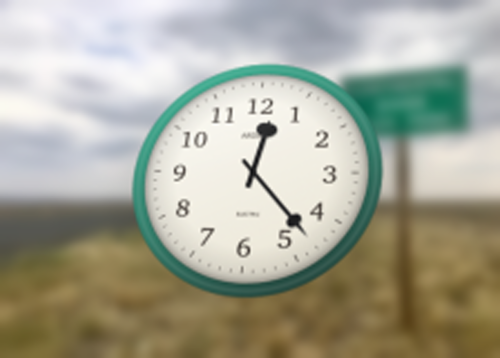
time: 12:23
